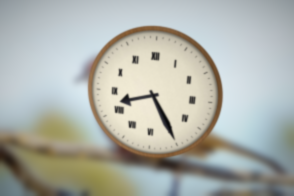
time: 8:25
